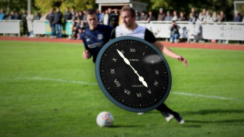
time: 4:54
